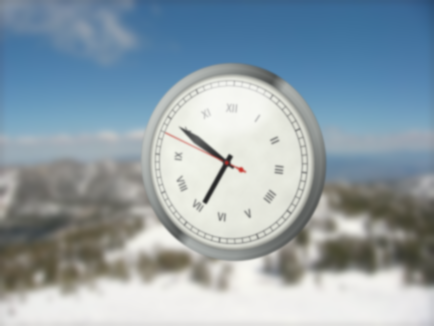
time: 6:49:48
